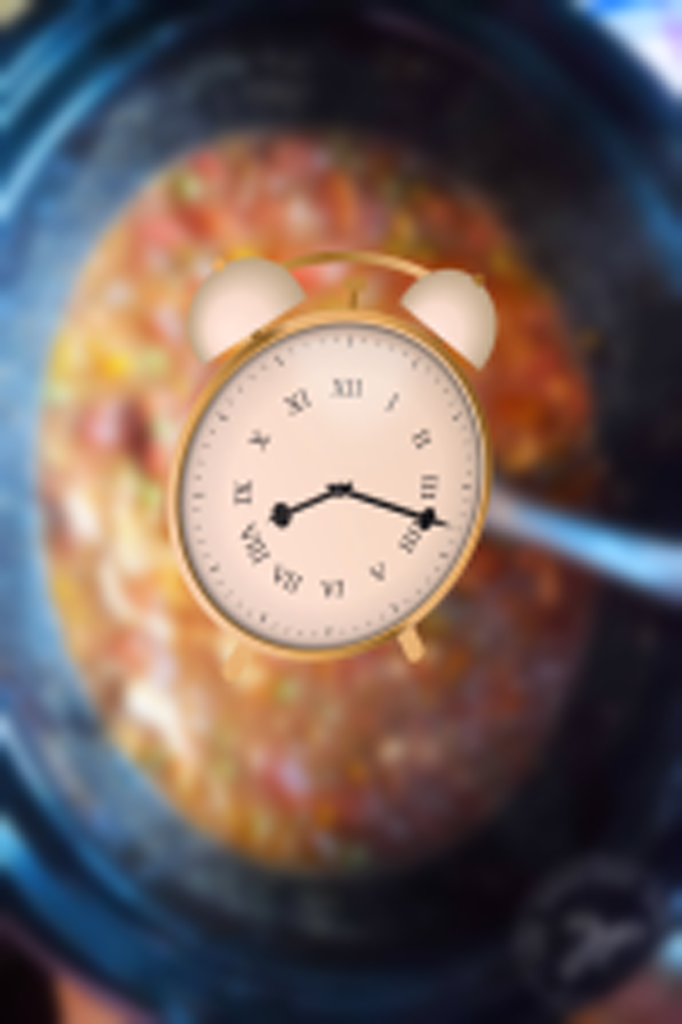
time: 8:18
